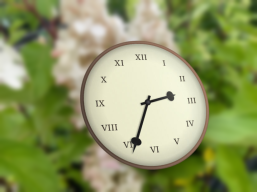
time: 2:34
